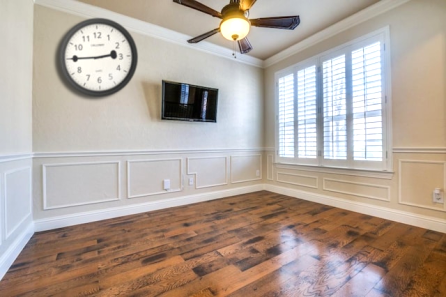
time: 2:45
